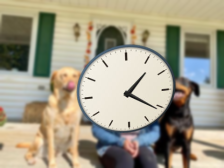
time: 1:21
